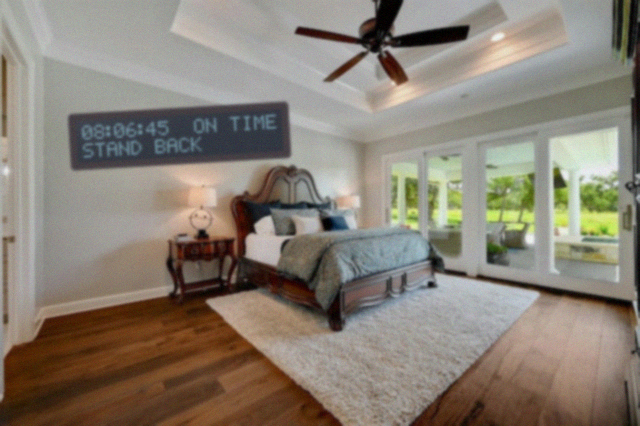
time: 8:06:45
